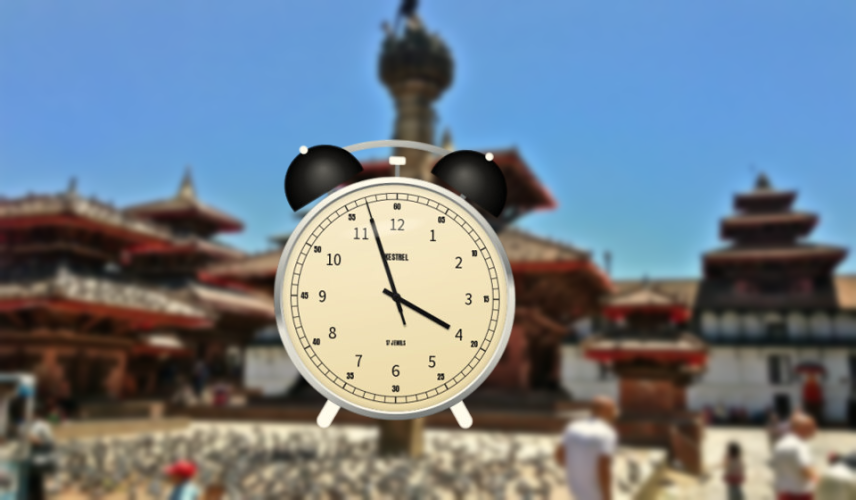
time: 3:56:57
